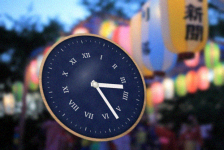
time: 3:27
